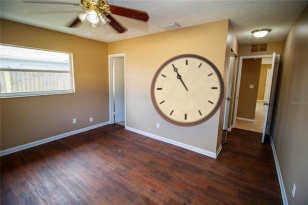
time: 10:55
